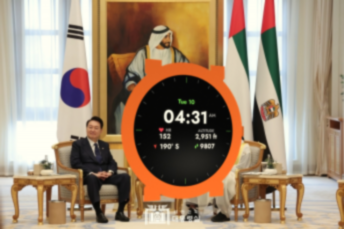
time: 4:31
